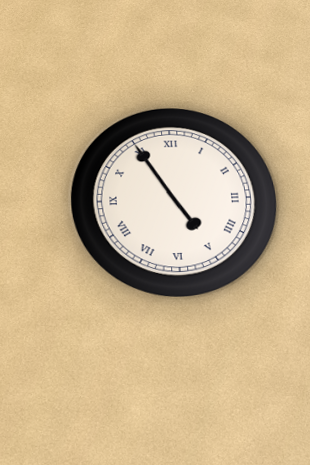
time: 4:55
